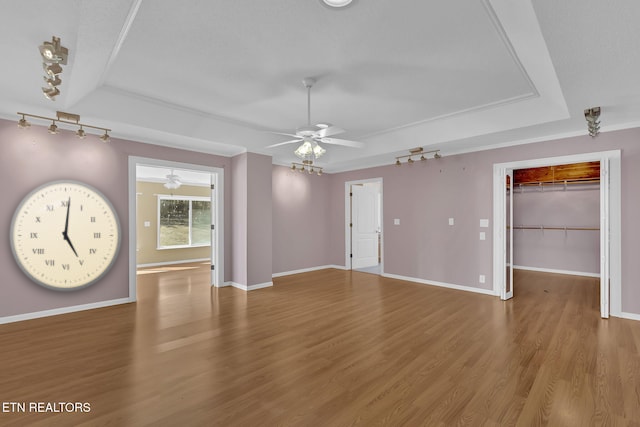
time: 5:01
